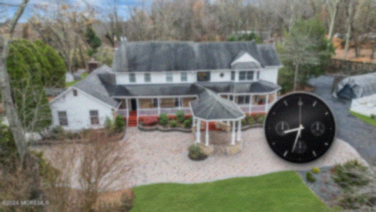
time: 8:33
